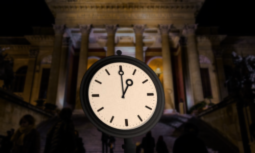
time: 1:00
